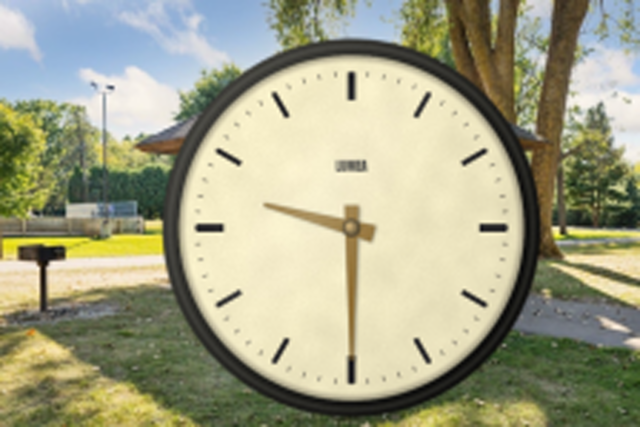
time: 9:30
